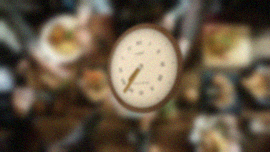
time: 7:37
